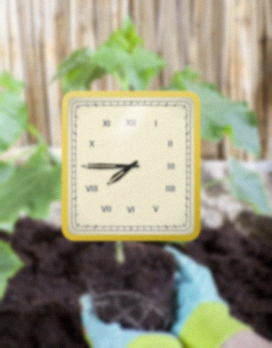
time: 7:45
